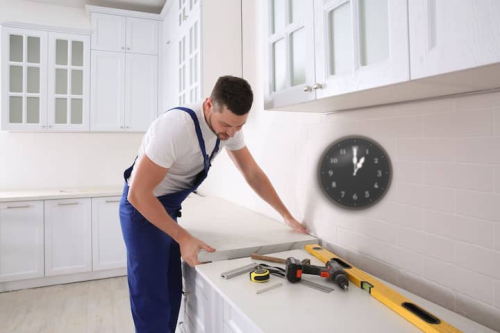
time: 1:00
